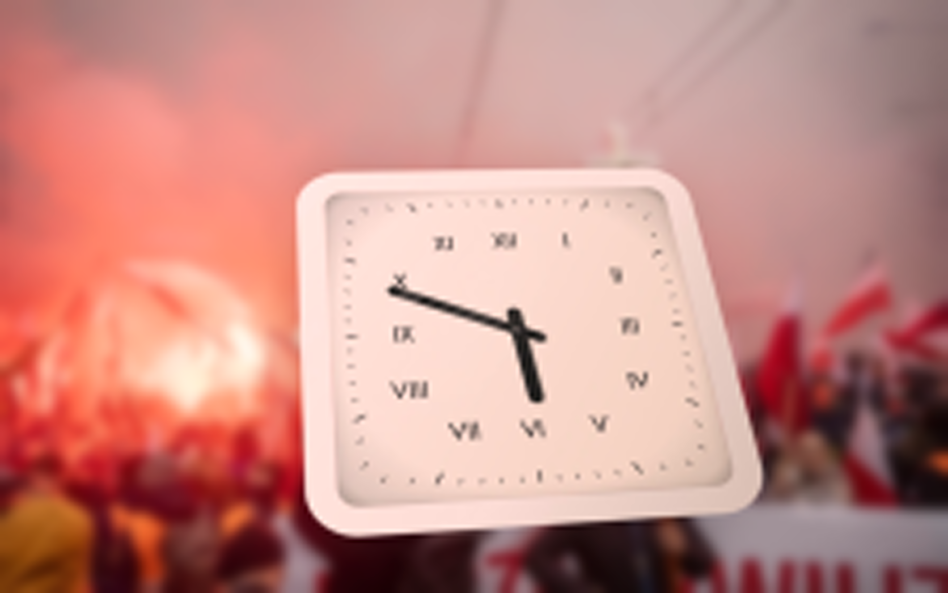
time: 5:49
